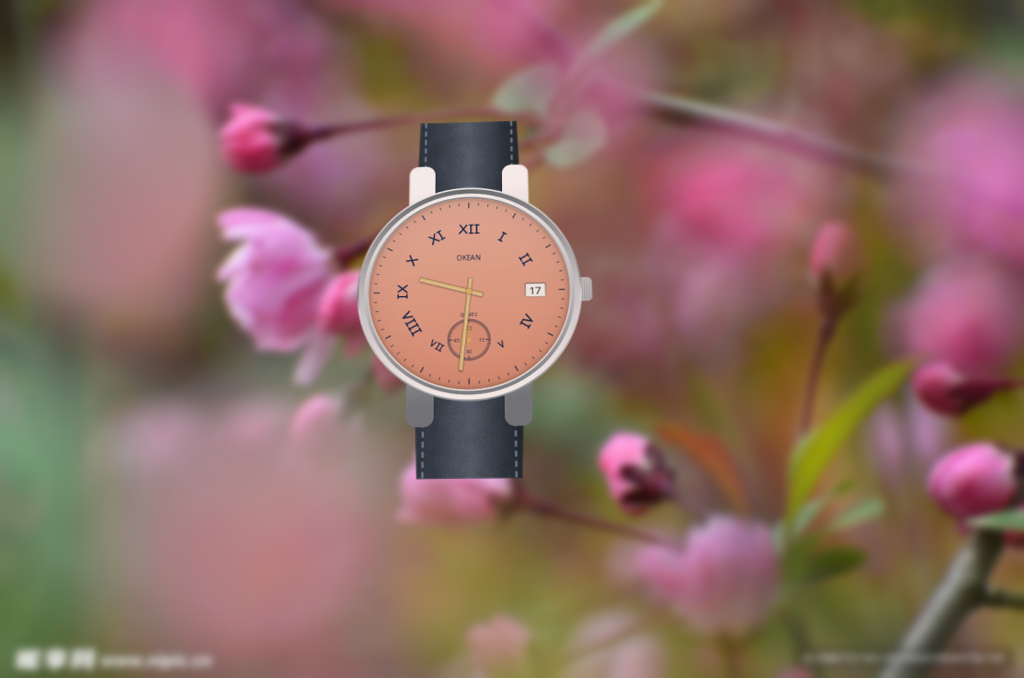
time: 9:31
